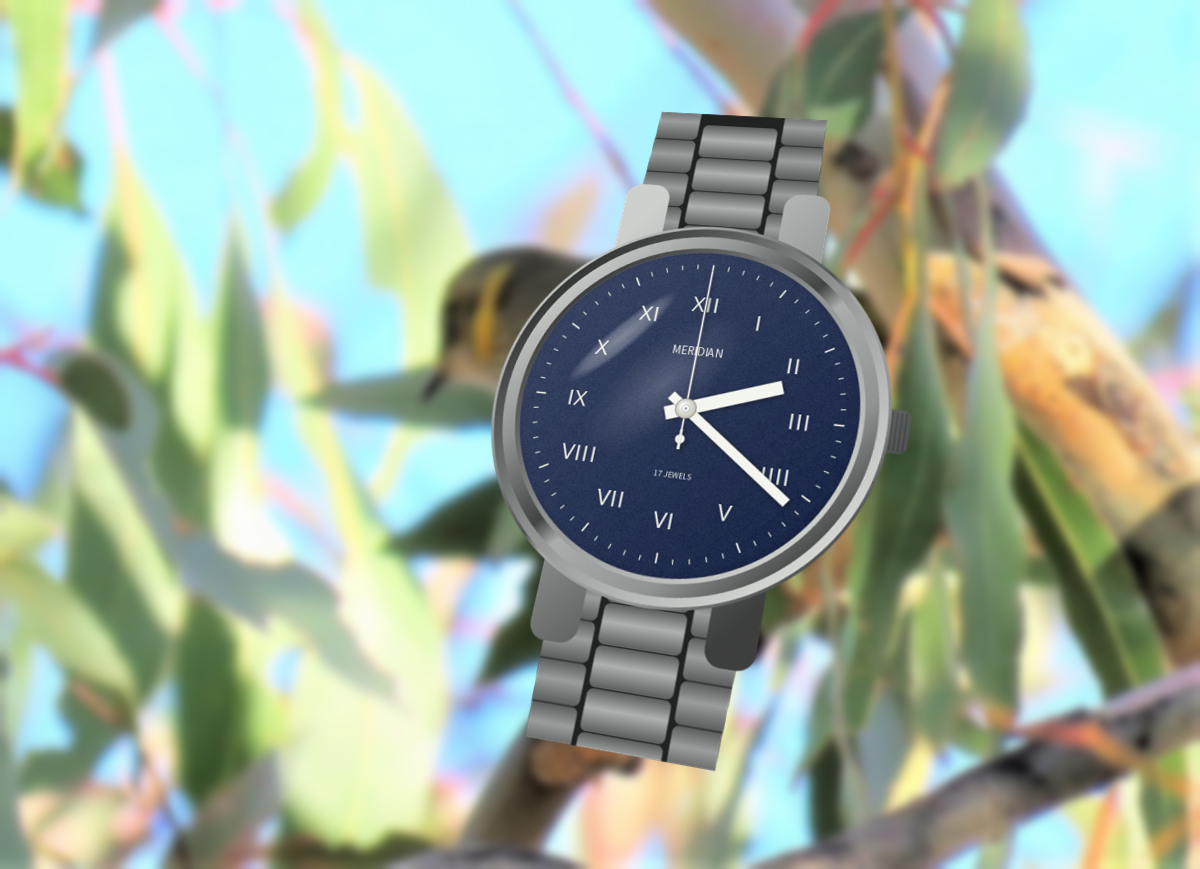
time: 2:21:00
